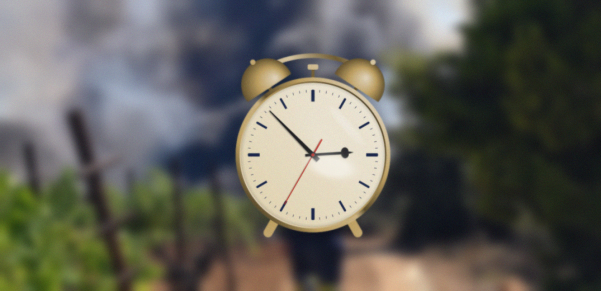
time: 2:52:35
